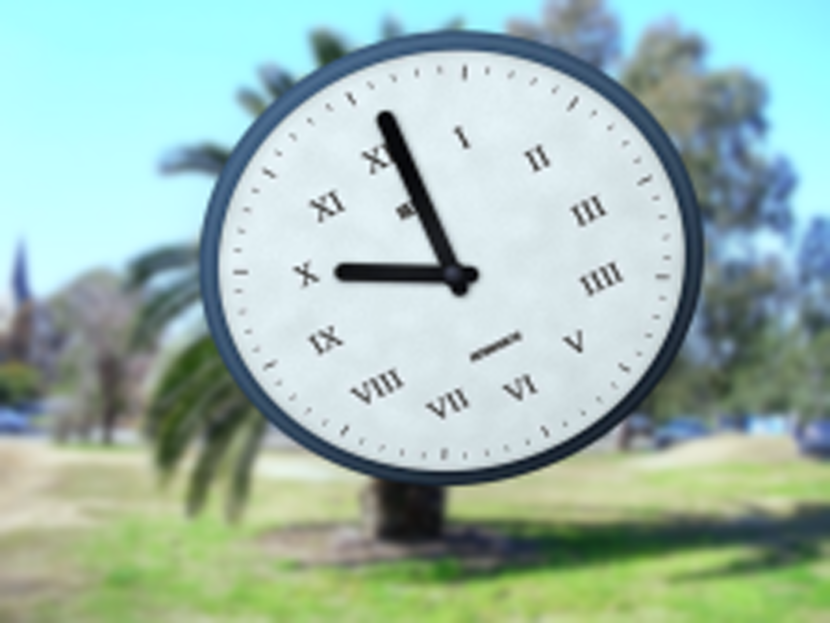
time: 10:01
